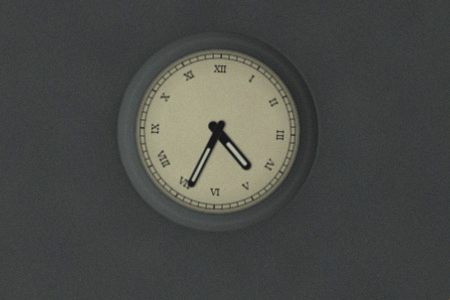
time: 4:34
